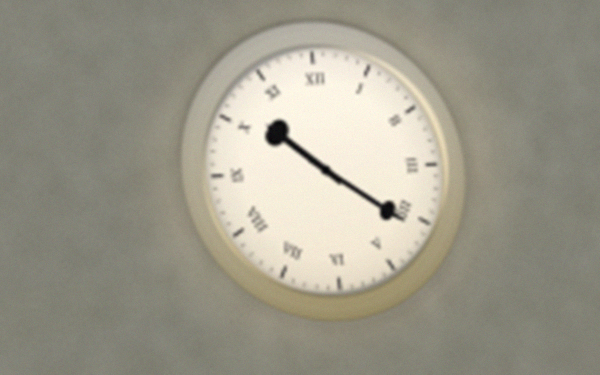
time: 10:21
